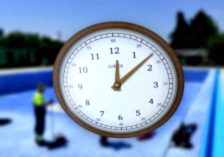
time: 12:08
